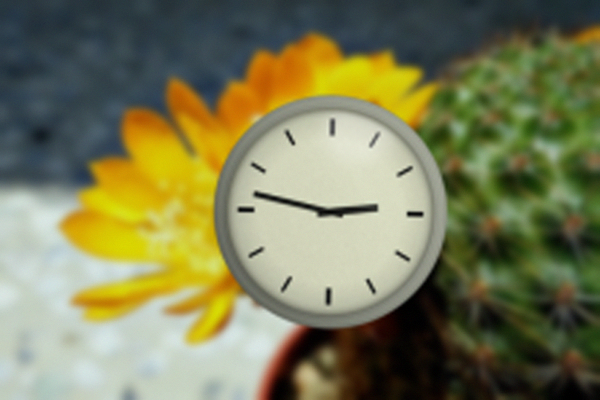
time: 2:47
